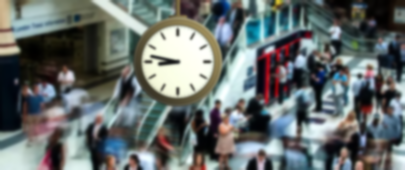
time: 8:47
